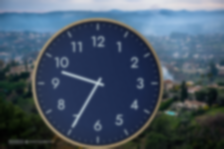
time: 9:35
